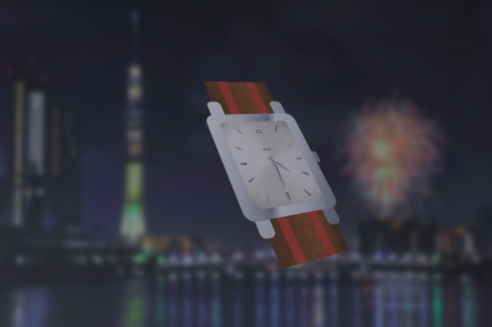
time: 4:30
